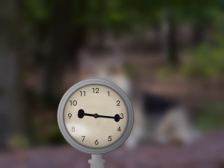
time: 9:16
